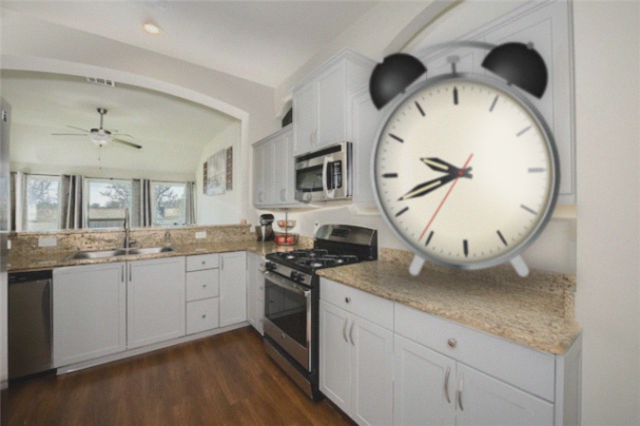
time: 9:41:36
